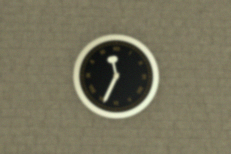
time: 11:34
